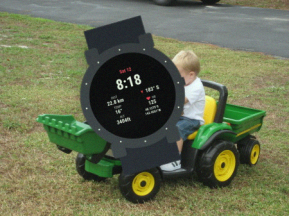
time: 8:18
